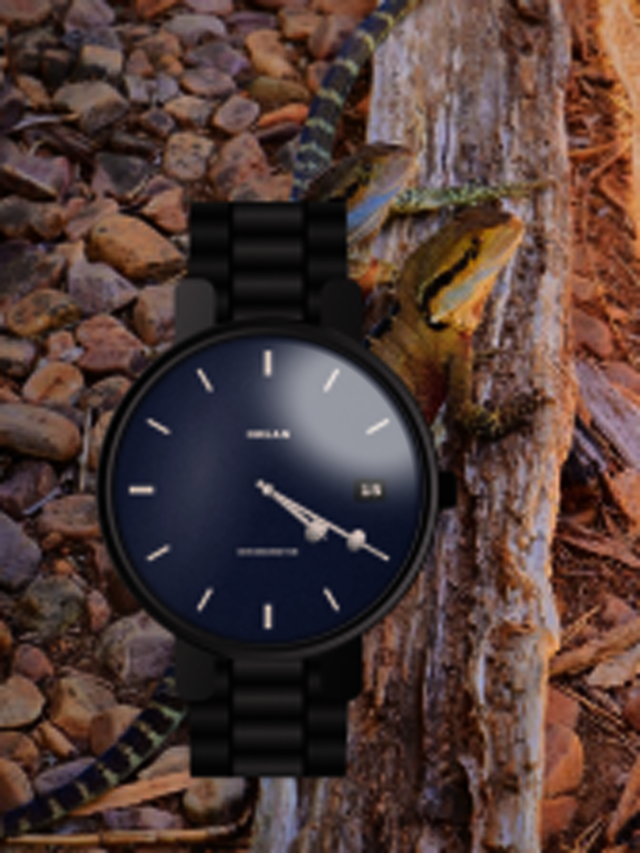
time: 4:20
